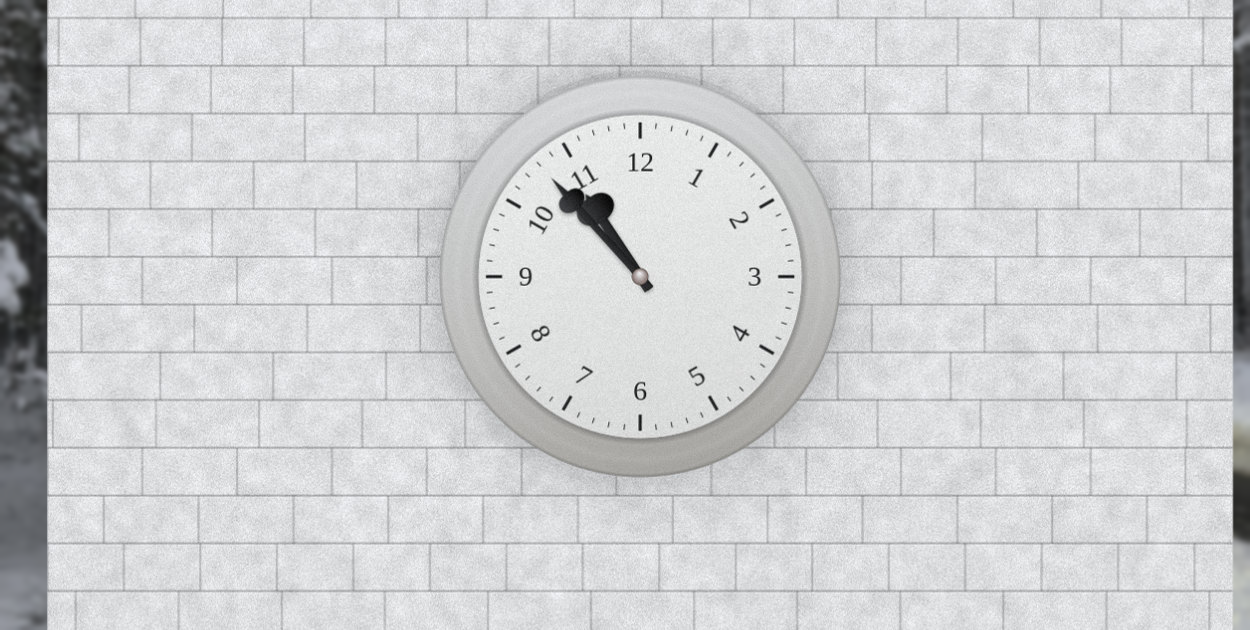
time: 10:53
